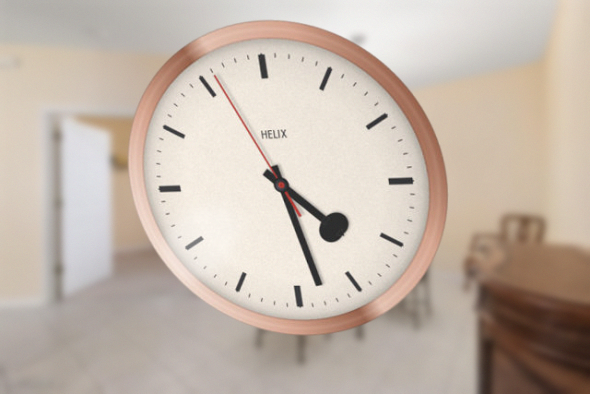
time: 4:27:56
